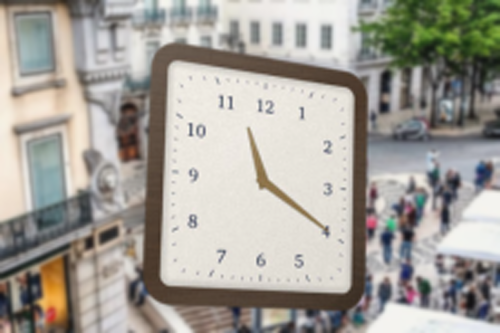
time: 11:20
